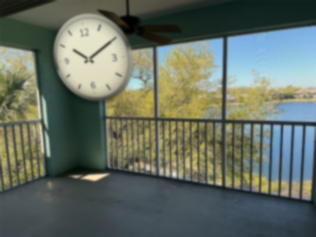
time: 10:10
